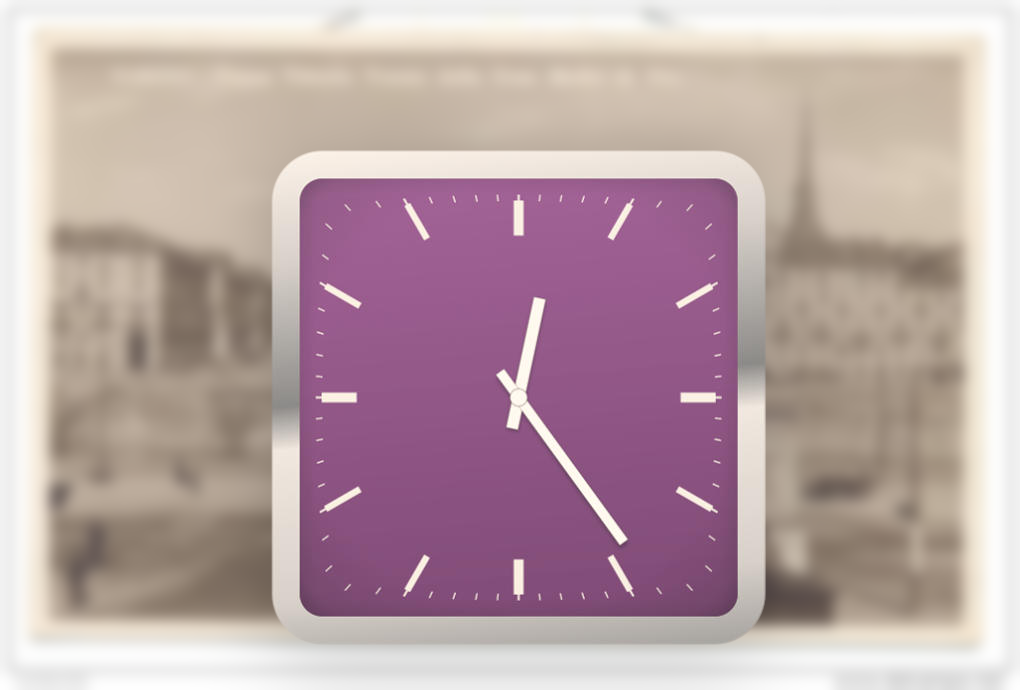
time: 12:24
